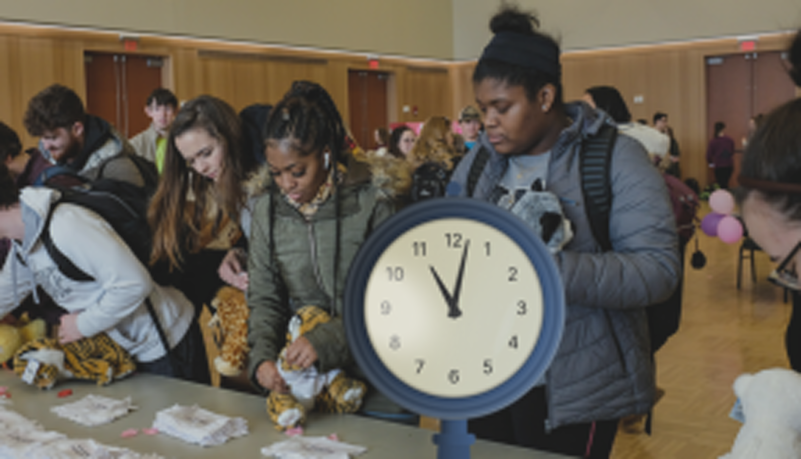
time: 11:02
